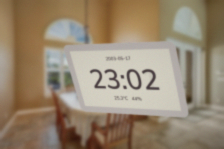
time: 23:02
